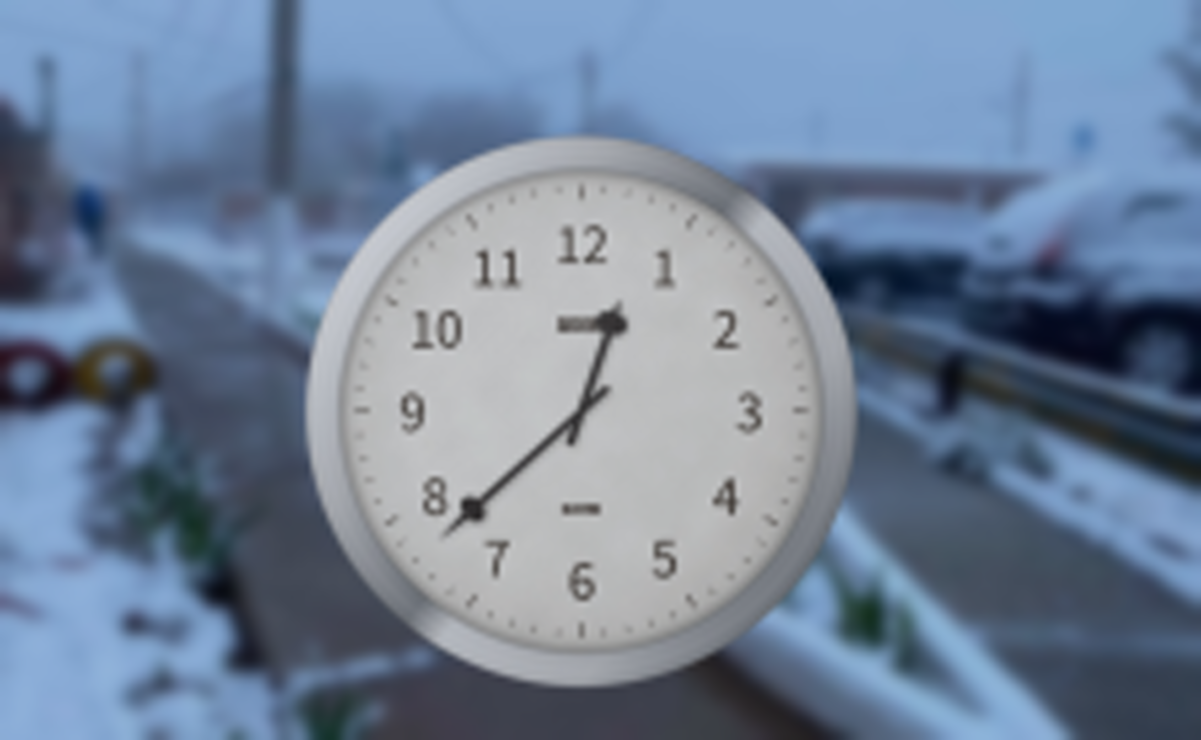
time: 12:38
